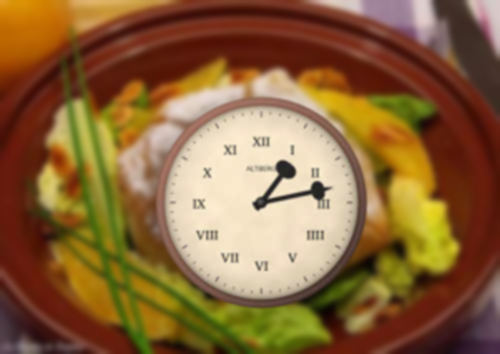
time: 1:13
